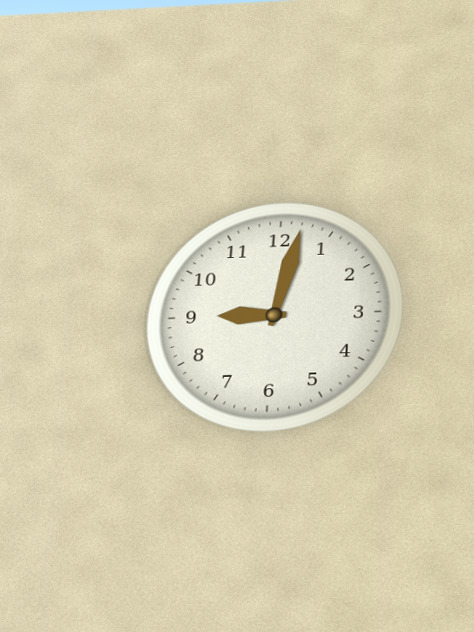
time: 9:02
